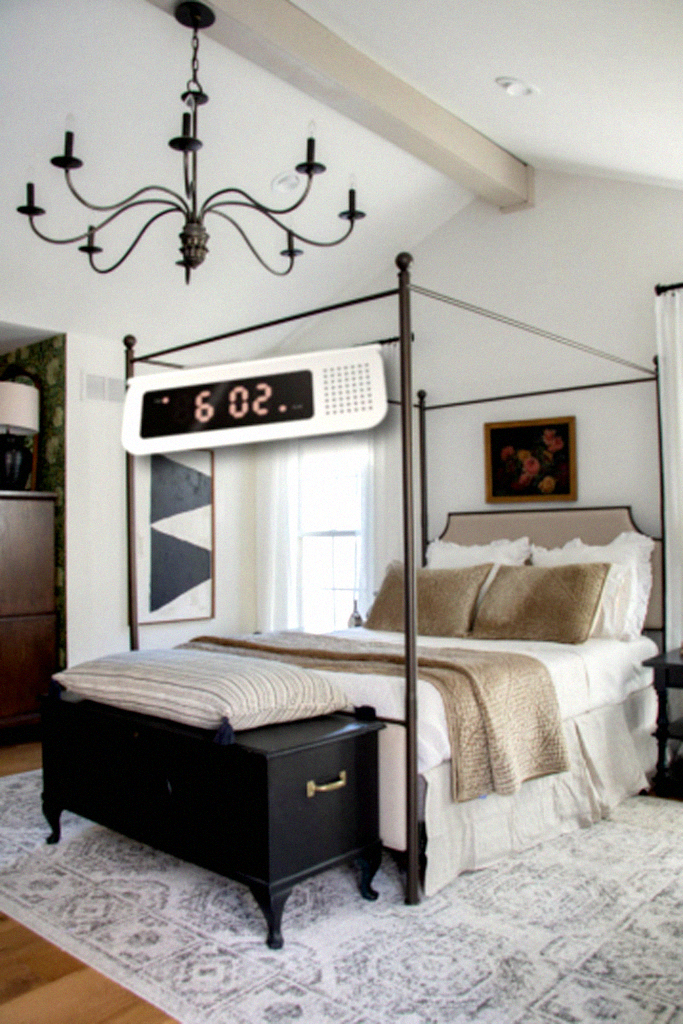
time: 6:02
